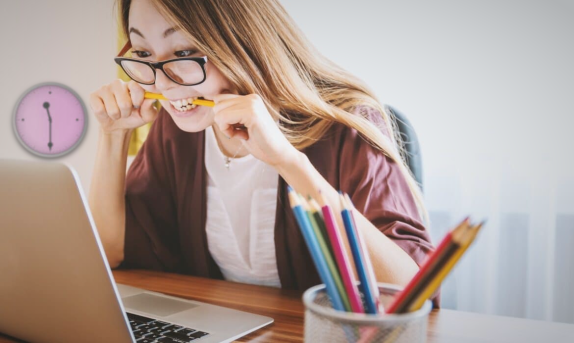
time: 11:30
